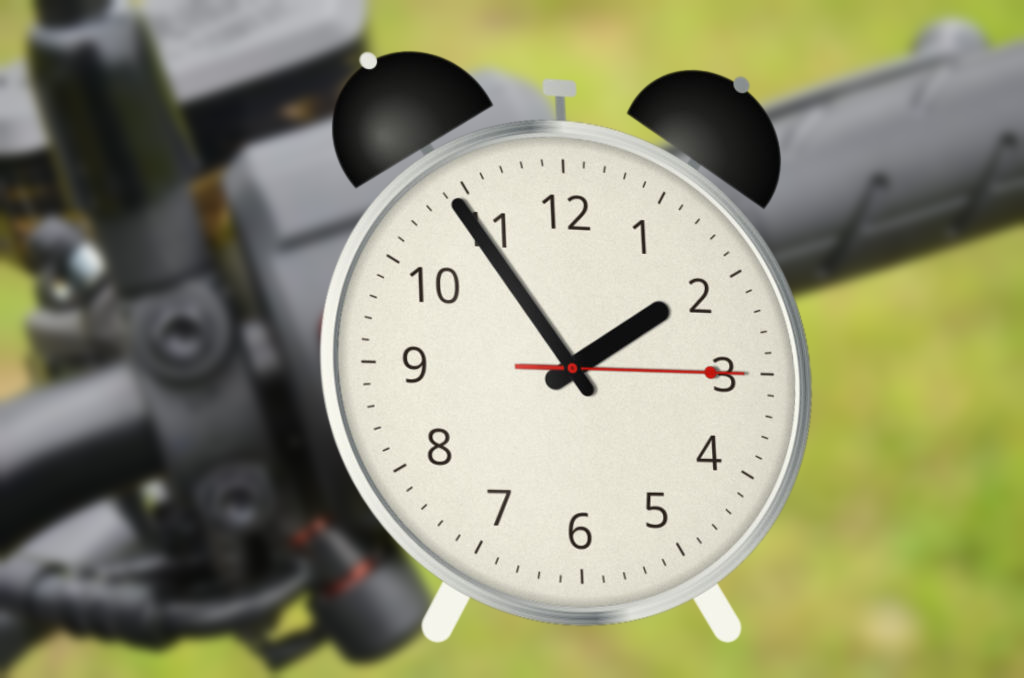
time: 1:54:15
